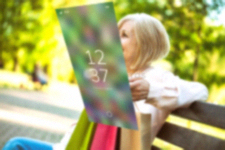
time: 12:37
